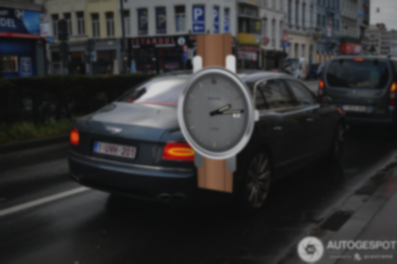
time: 2:14
